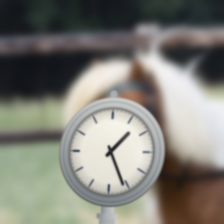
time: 1:26
